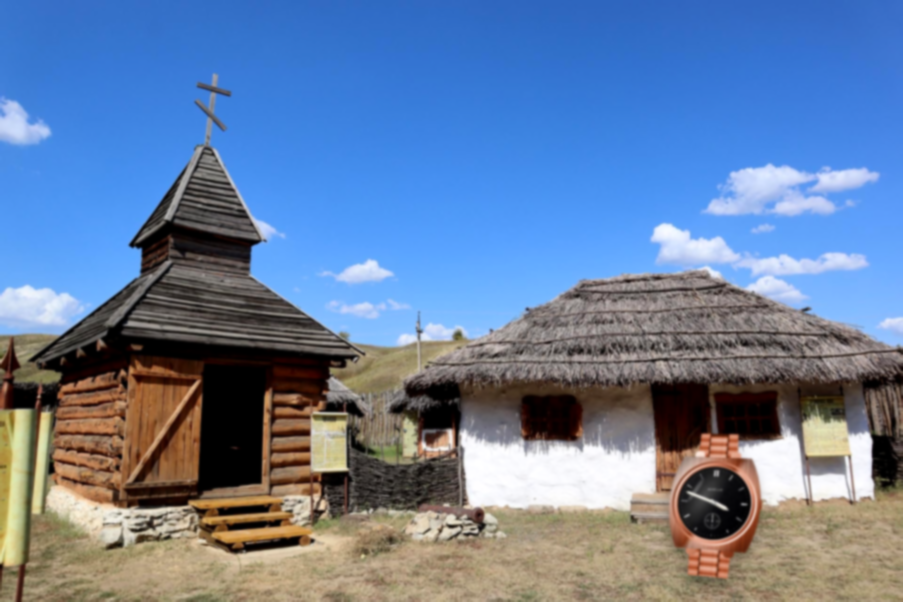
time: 3:48
